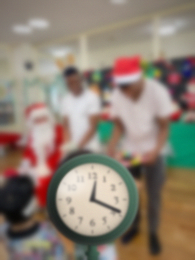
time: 12:19
